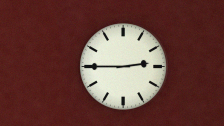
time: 2:45
